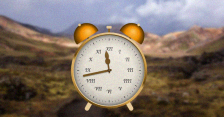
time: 11:43
